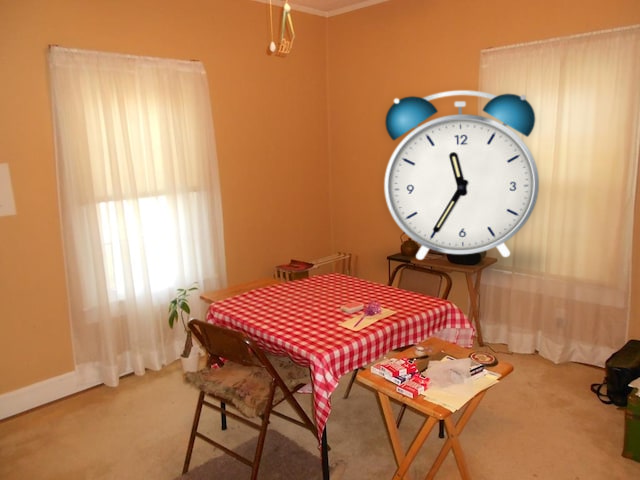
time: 11:35
